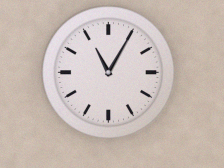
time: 11:05
